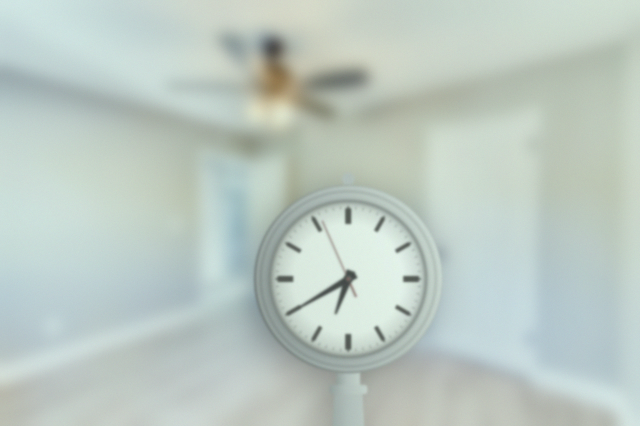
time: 6:39:56
